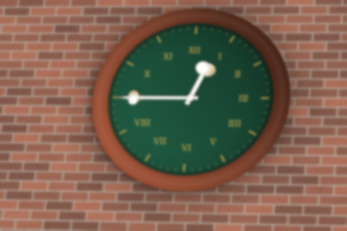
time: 12:45
